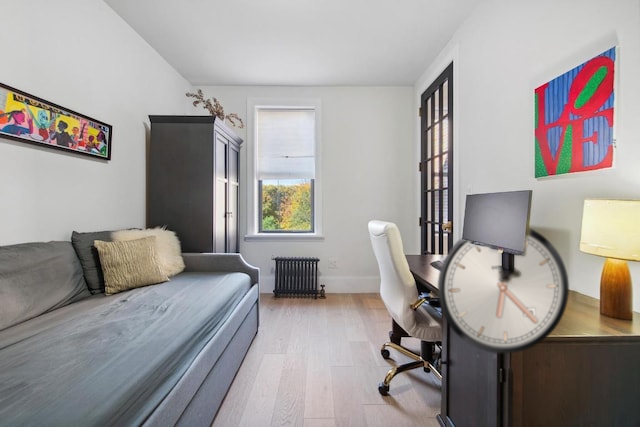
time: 6:23
